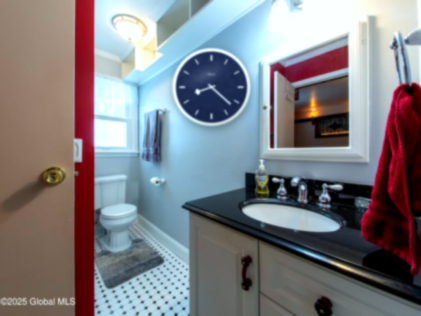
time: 8:22
